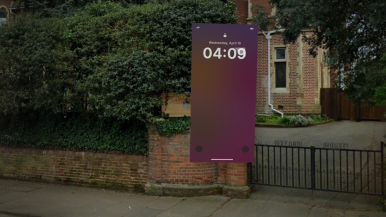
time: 4:09
